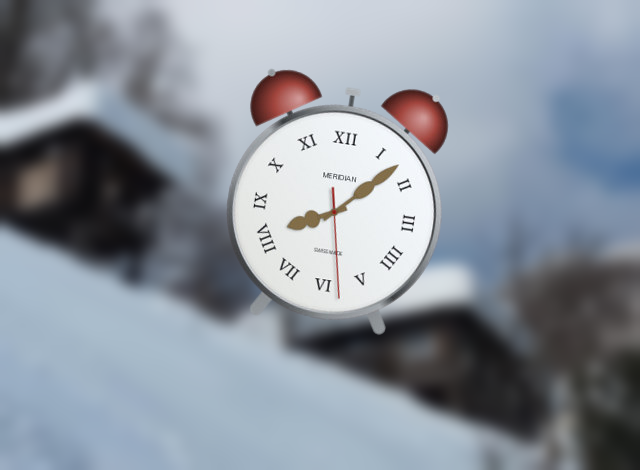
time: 8:07:28
